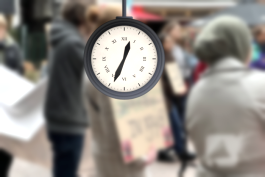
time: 12:34
